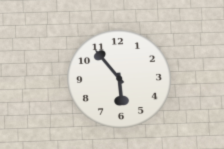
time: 5:54
